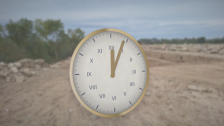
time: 12:04
